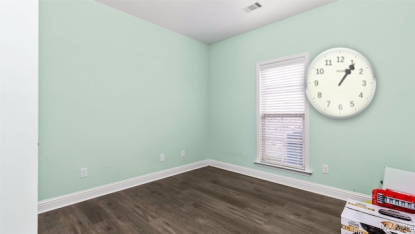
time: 1:06
